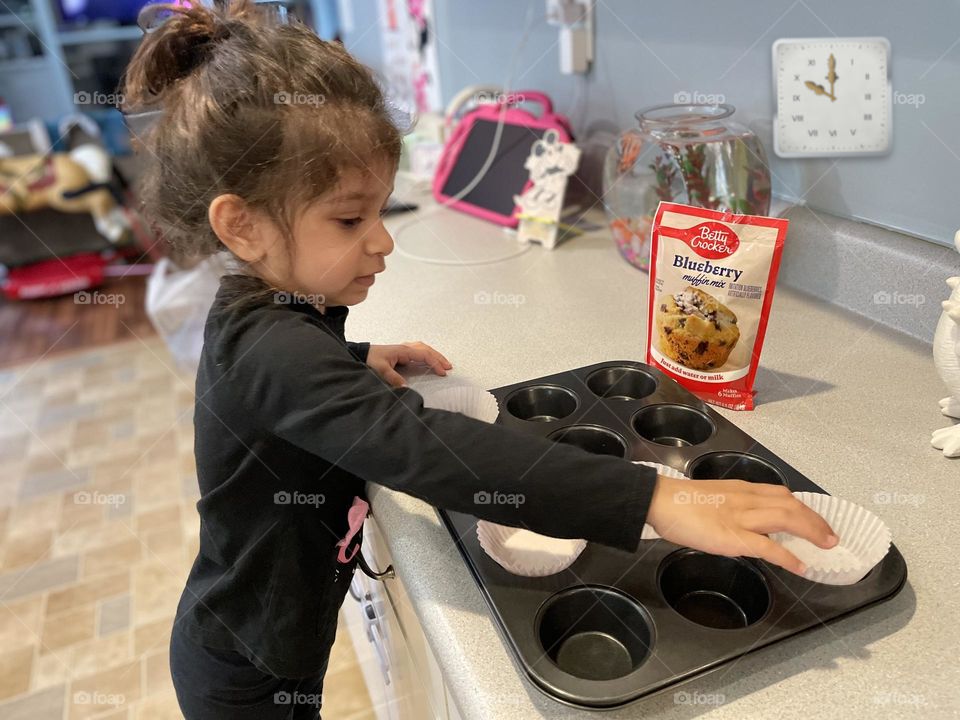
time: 10:00
